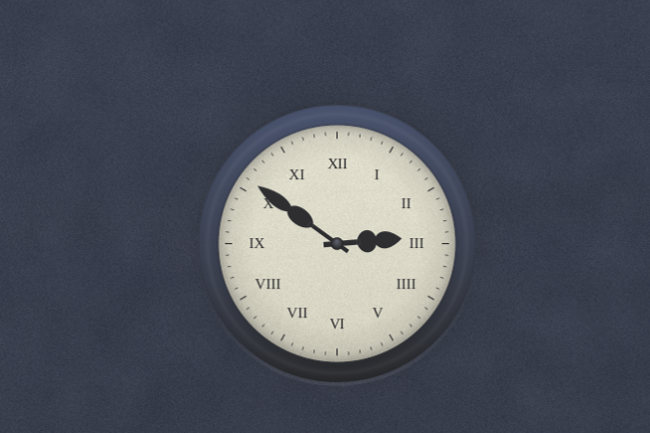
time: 2:51
